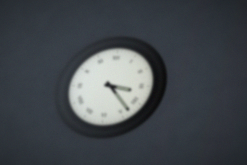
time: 3:23
